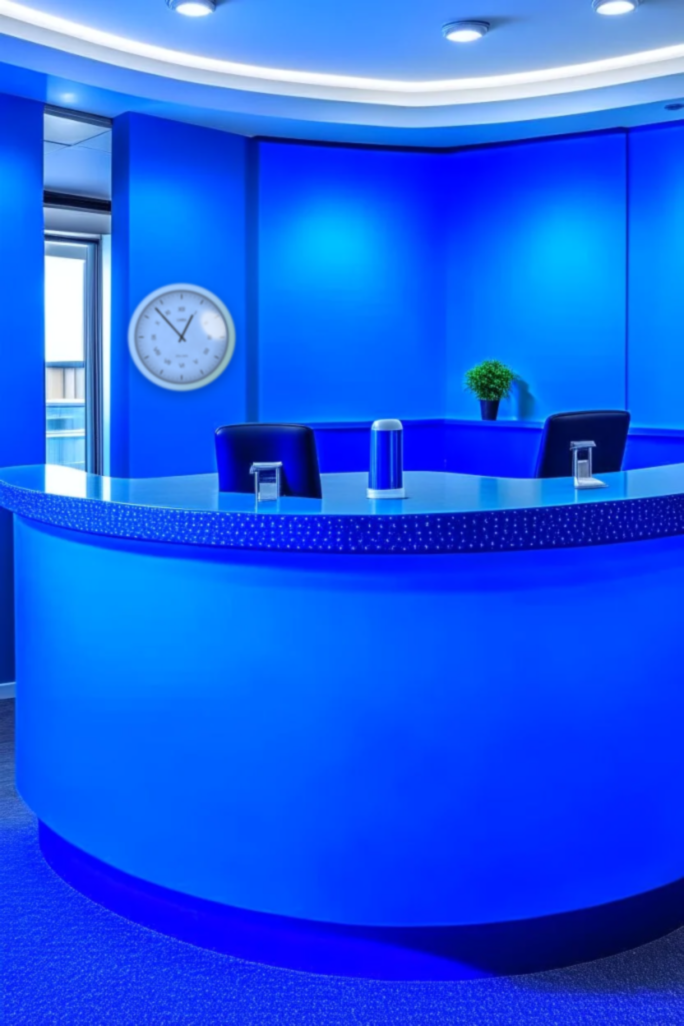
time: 12:53
